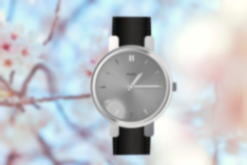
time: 1:15
